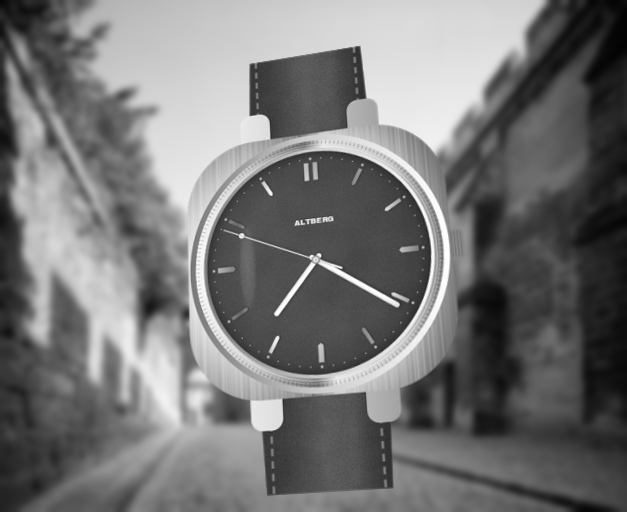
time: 7:20:49
